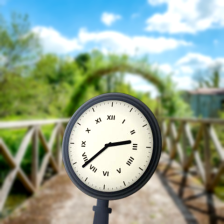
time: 2:38
